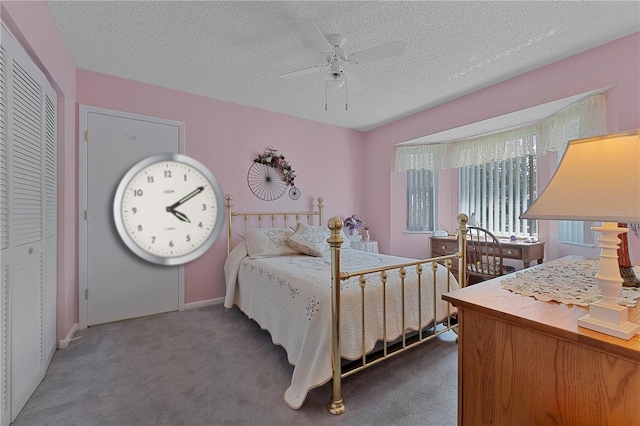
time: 4:10
